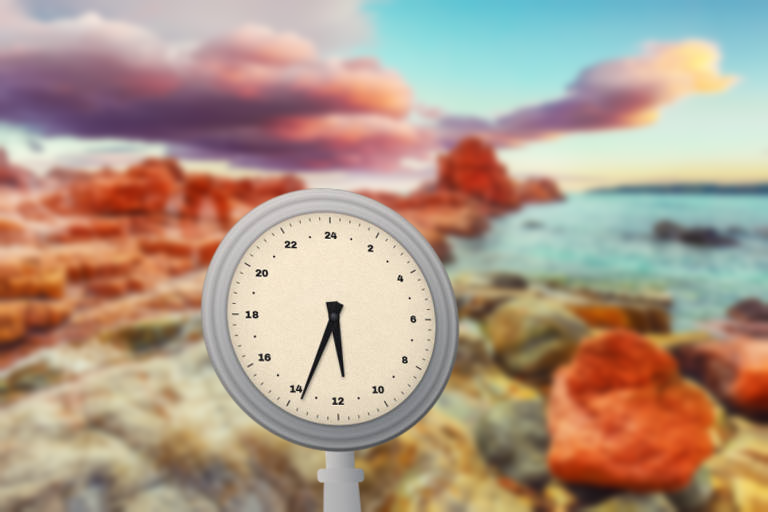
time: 11:34
